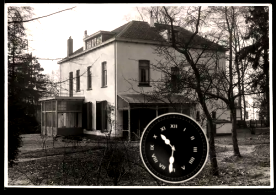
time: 10:31
